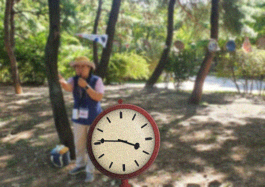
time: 3:46
